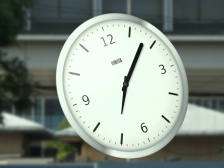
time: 7:08
